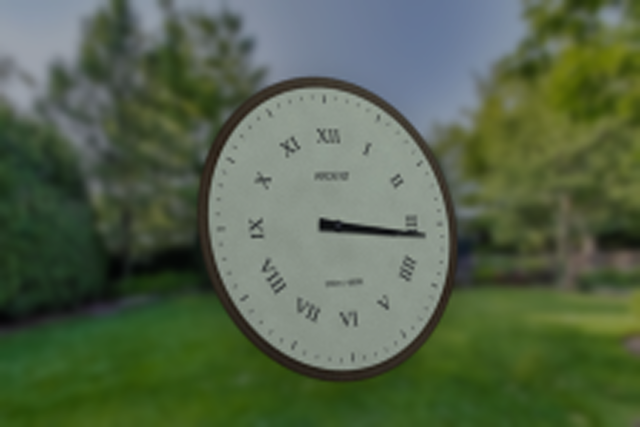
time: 3:16
